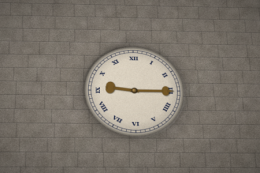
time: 9:15
